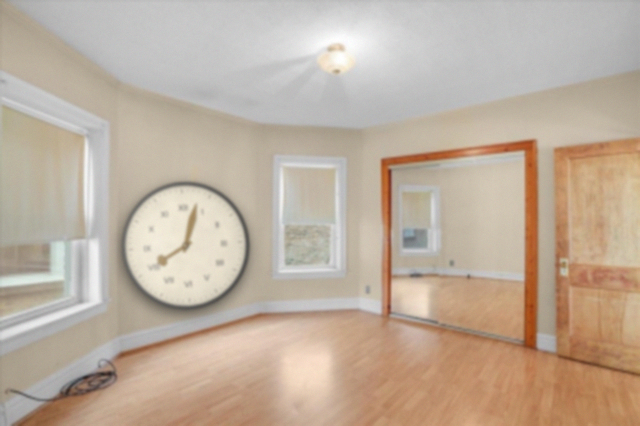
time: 8:03
